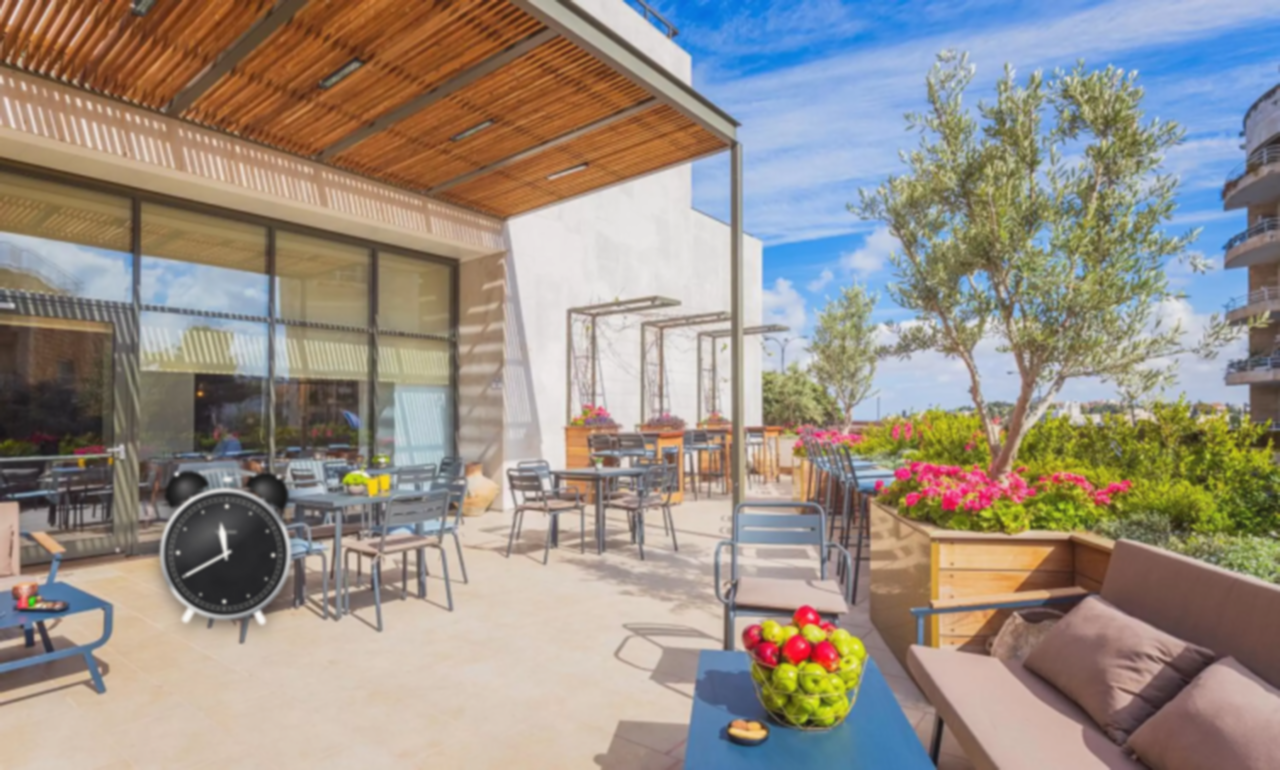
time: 11:40
